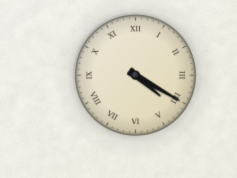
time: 4:20
